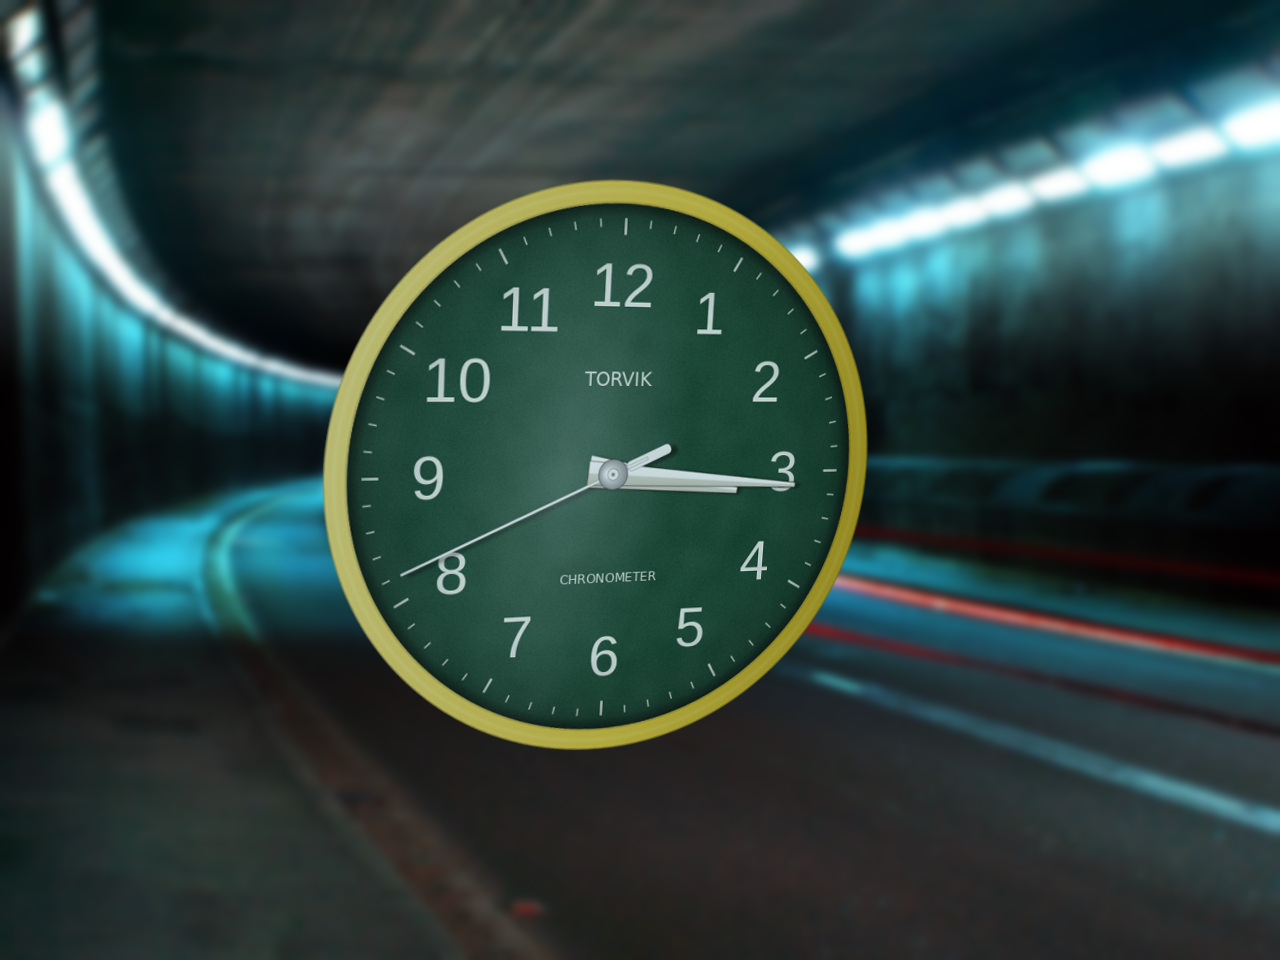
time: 3:15:41
